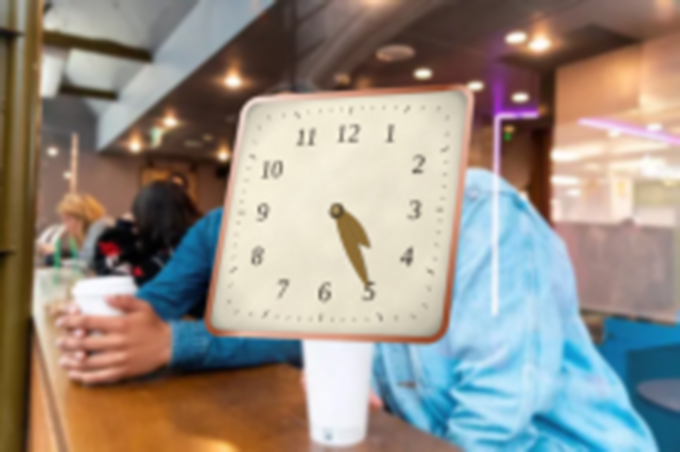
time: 4:25
